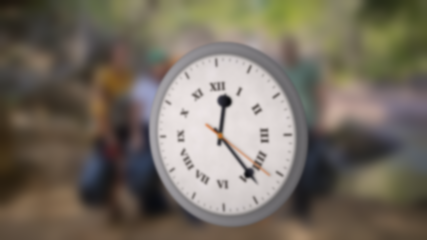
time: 12:23:21
